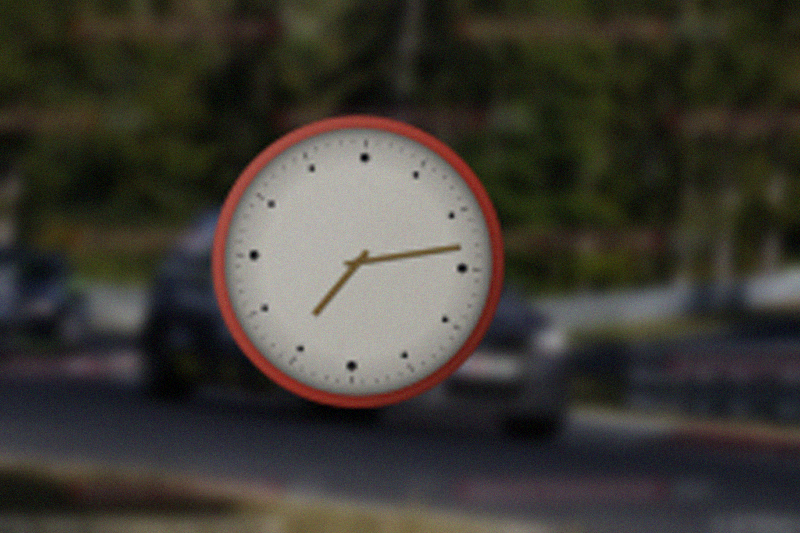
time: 7:13
